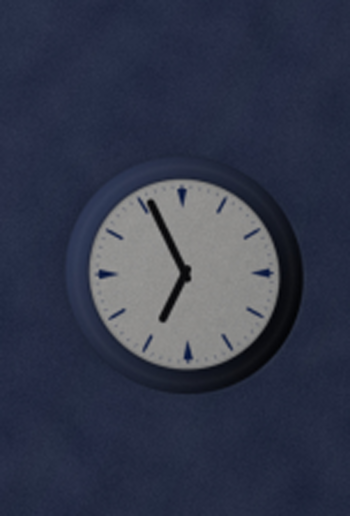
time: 6:56
